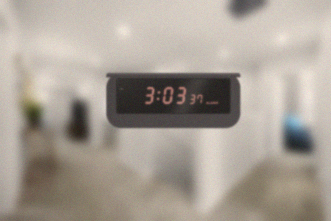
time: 3:03
